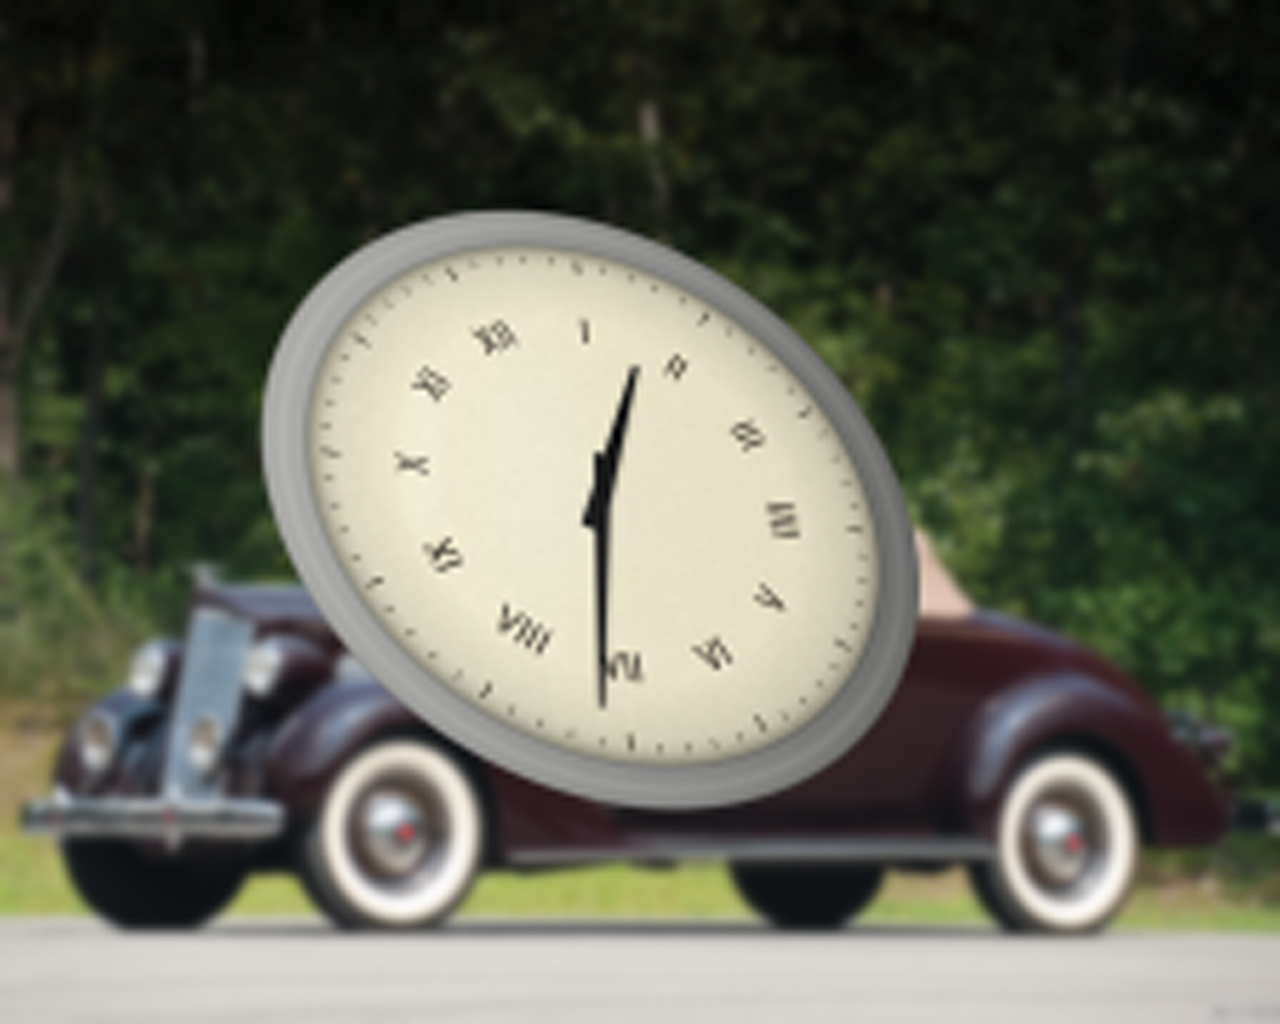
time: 1:36
